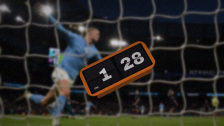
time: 1:28
